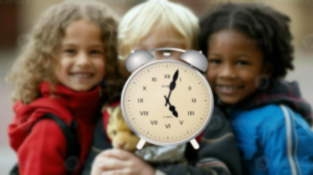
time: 5:03
